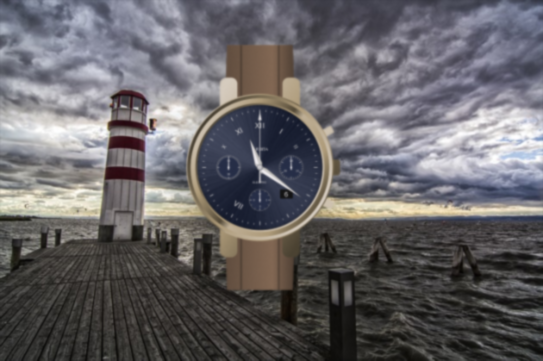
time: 11:21
